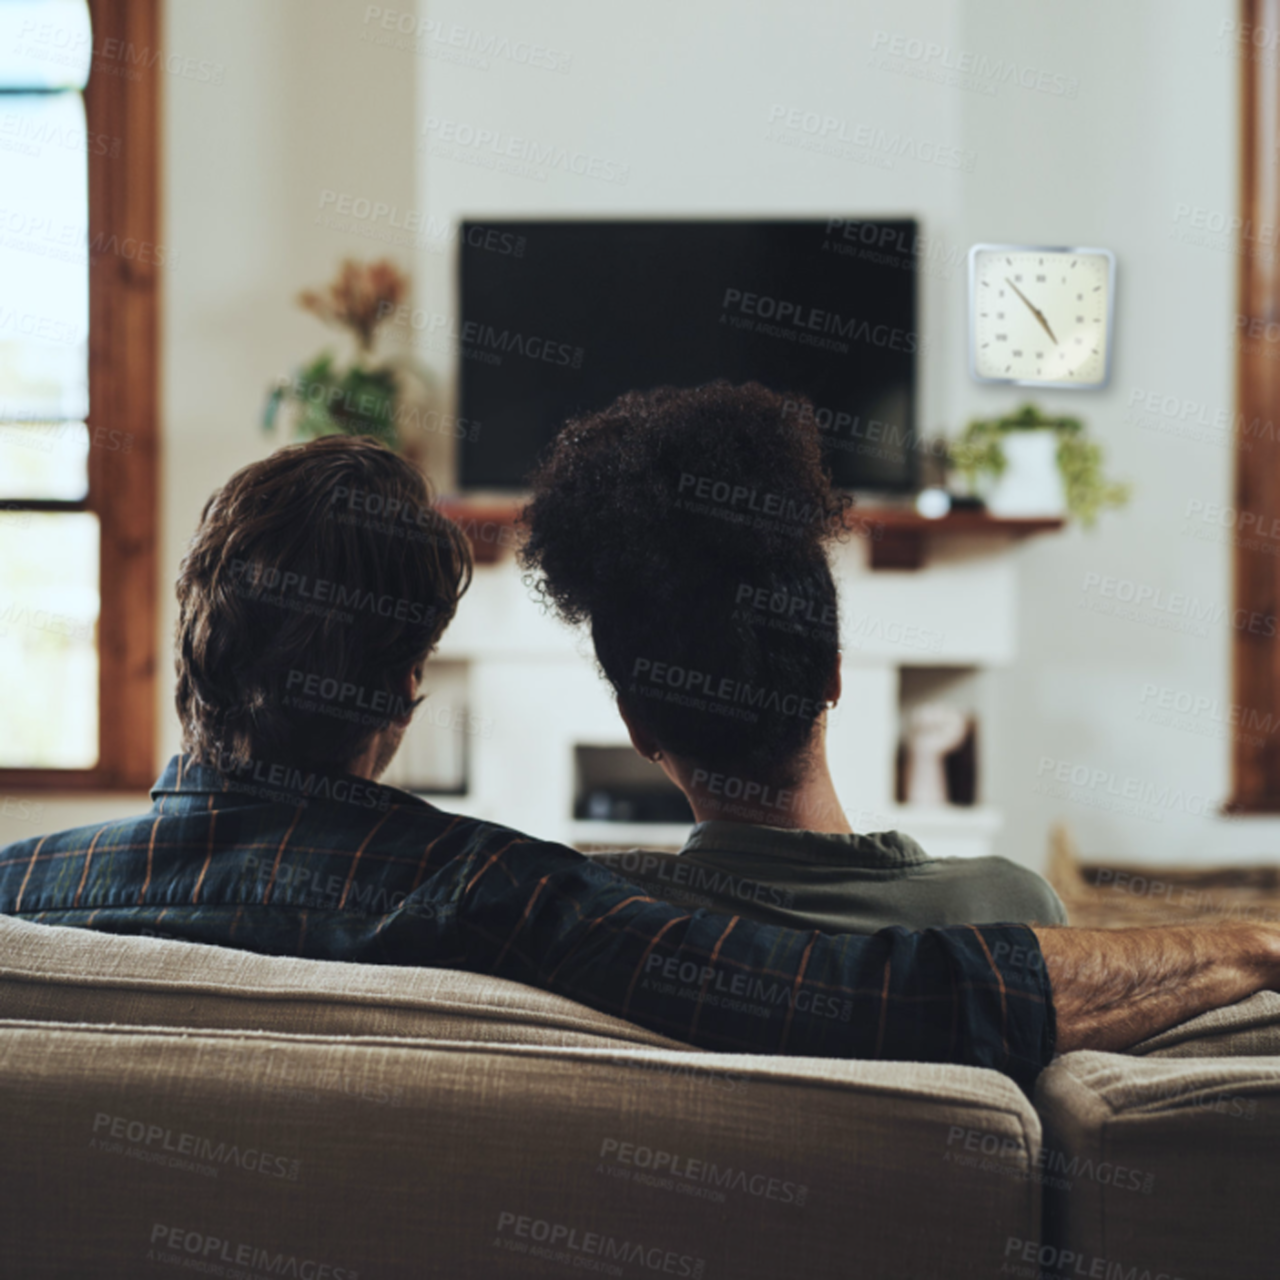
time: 4:53
